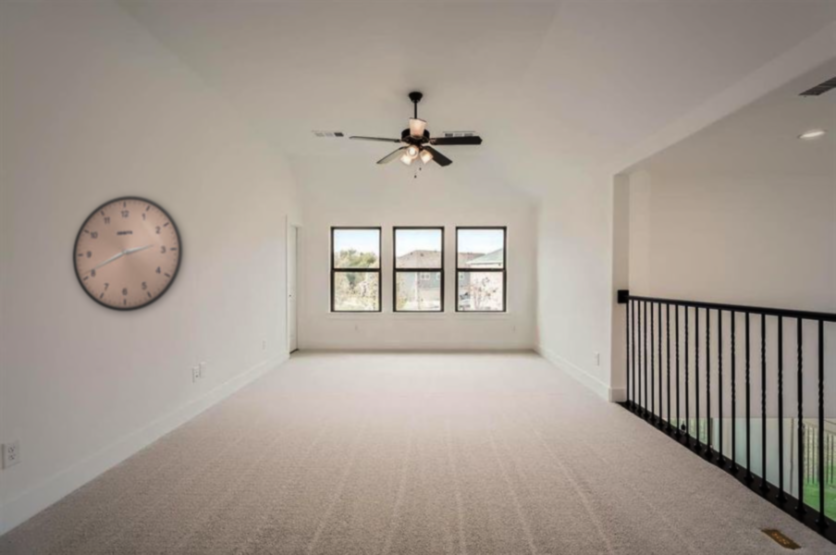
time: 2:41
